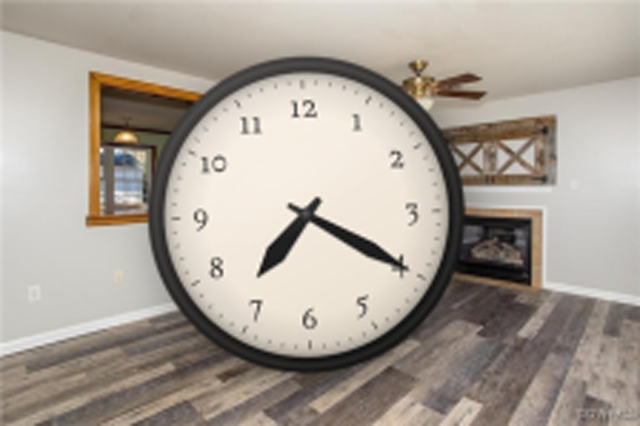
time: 7:20
